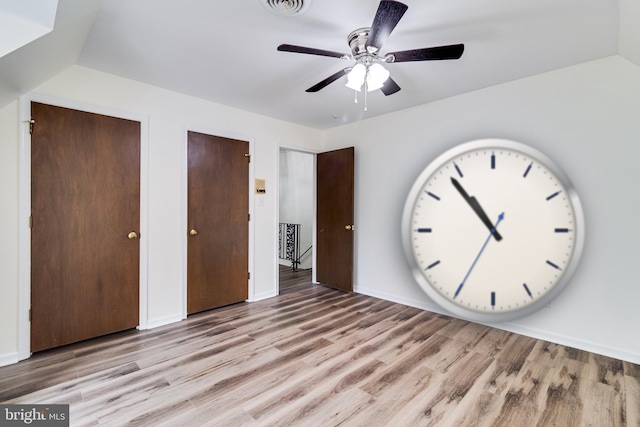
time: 10:53:35
